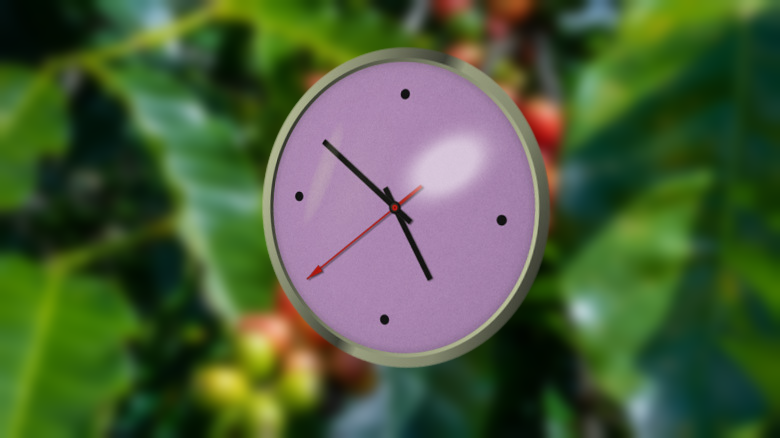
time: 4:50:38
